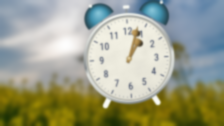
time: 1:03
